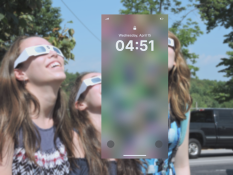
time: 4:51
